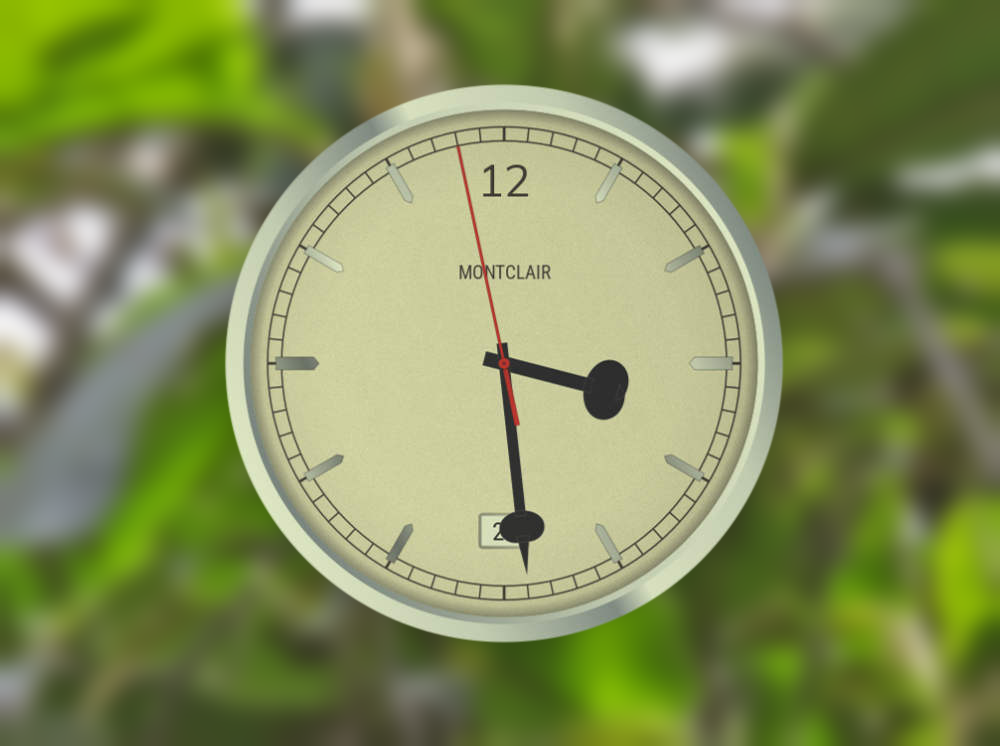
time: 3:28:58
